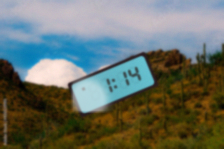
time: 1:14
